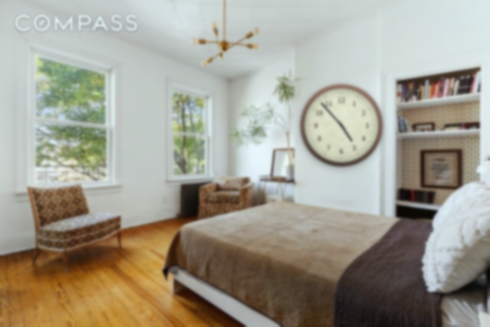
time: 4:53
